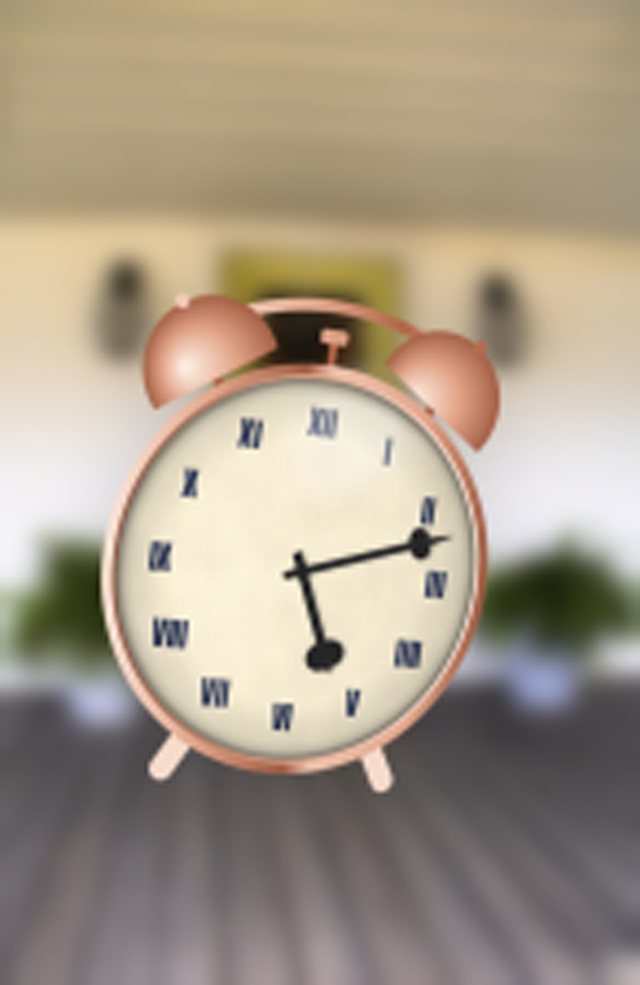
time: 5:12
